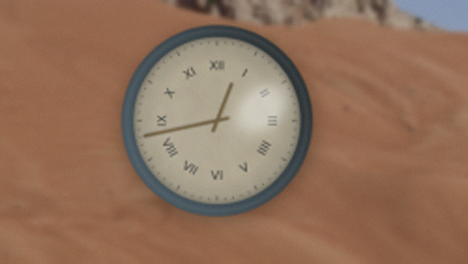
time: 12:43
